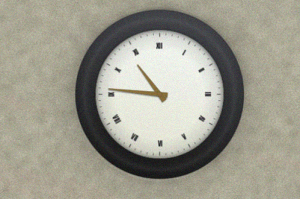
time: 10:46
